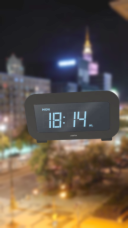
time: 18:14
